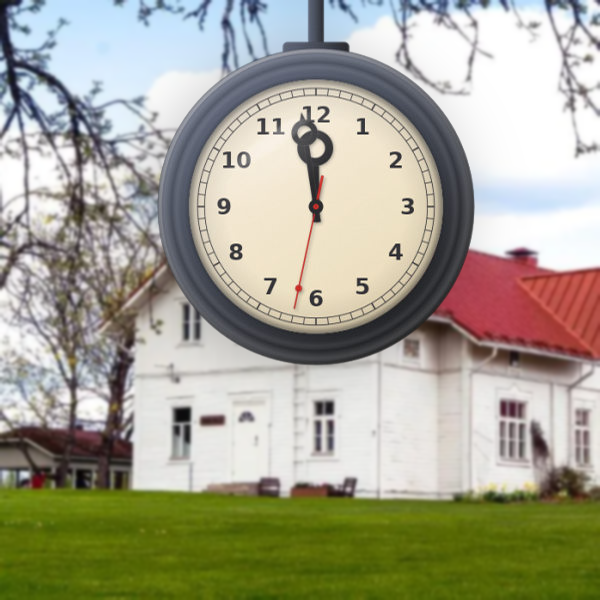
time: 11:58:32
